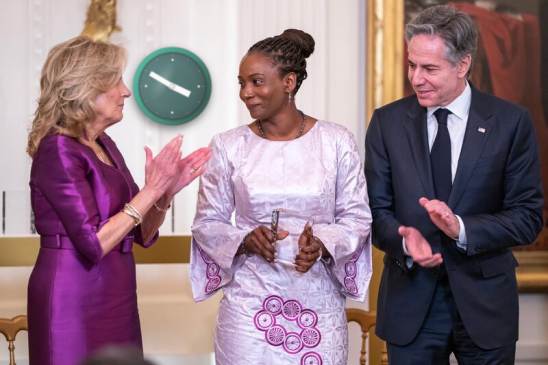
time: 3:50
